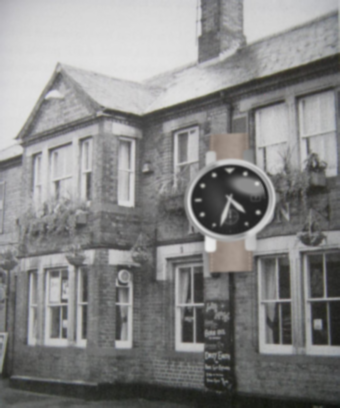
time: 4:33
